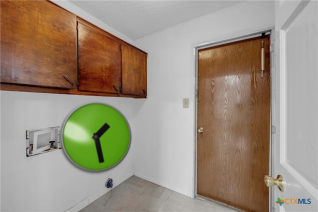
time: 1:28
